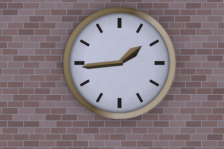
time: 1:44
